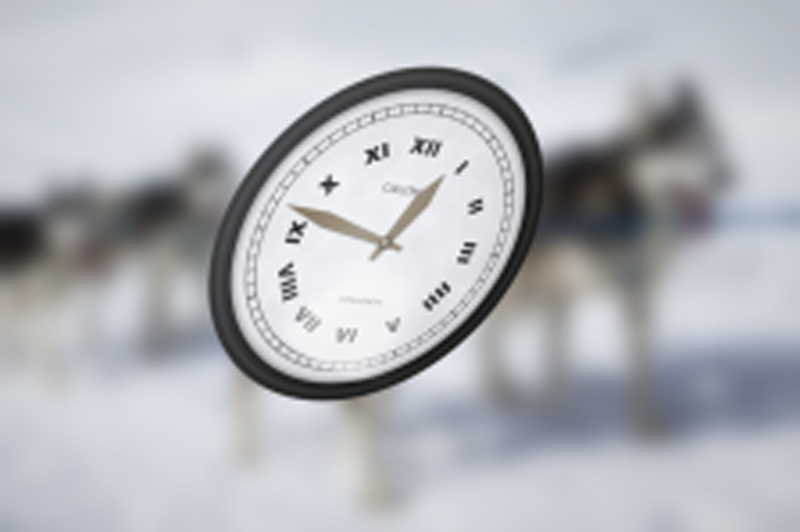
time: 12:47
